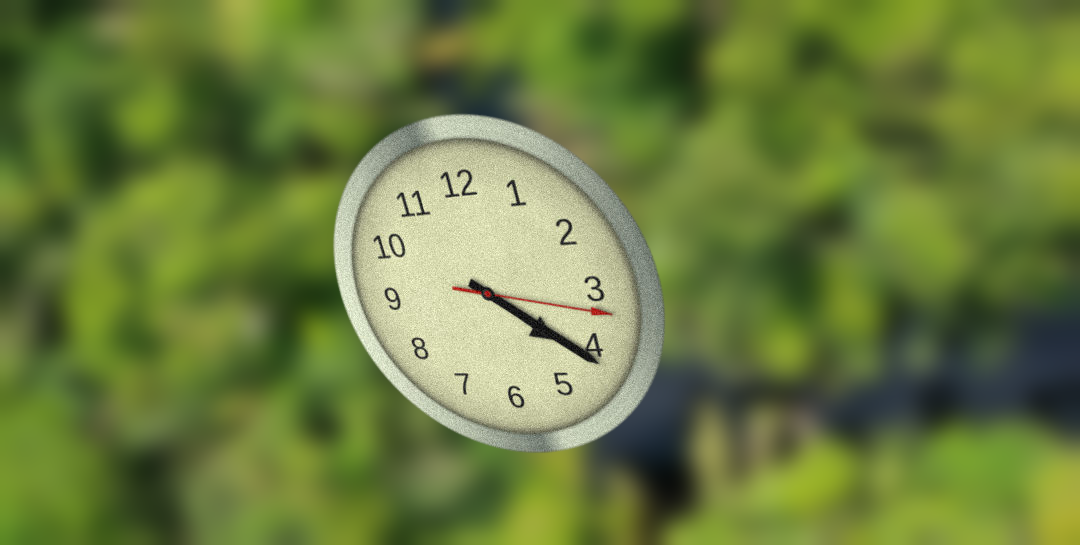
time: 4:21:17
